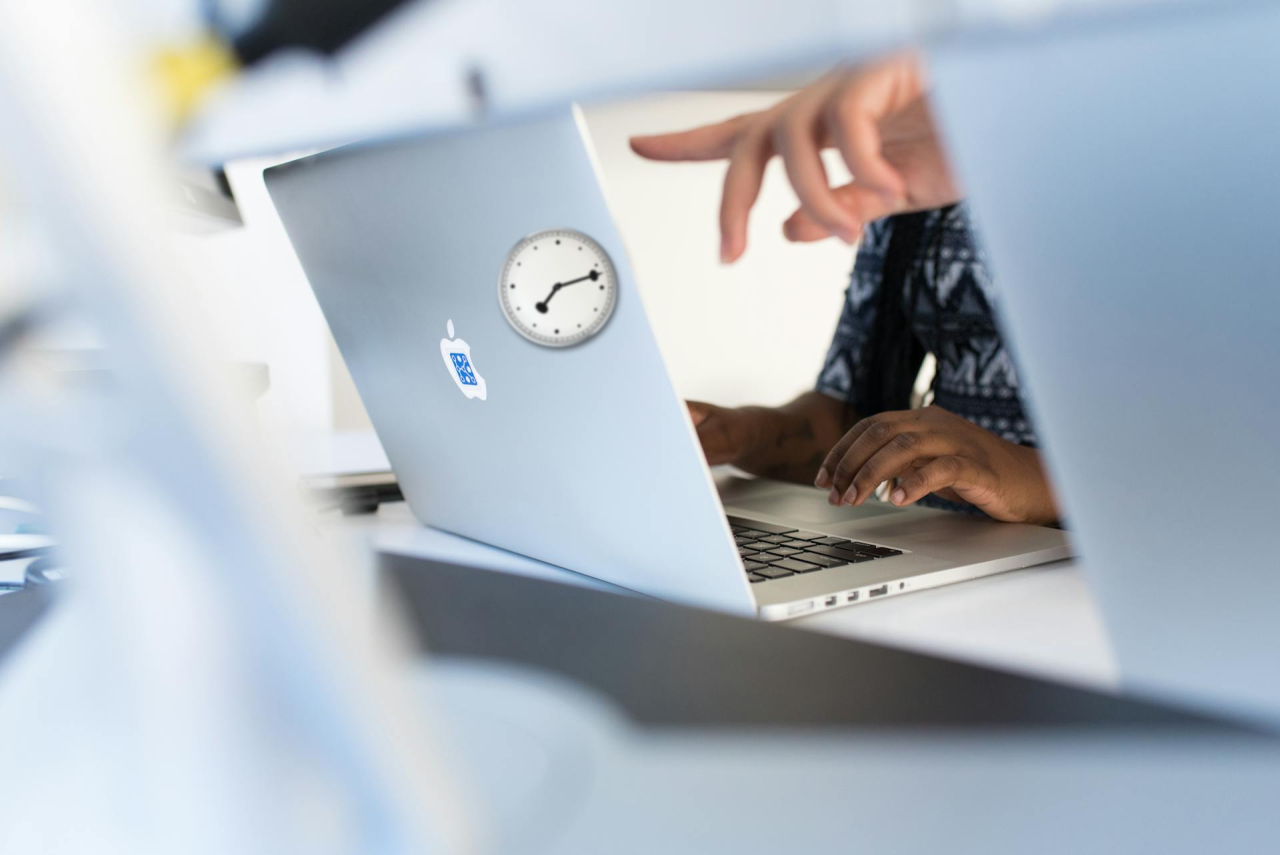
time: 7:12
